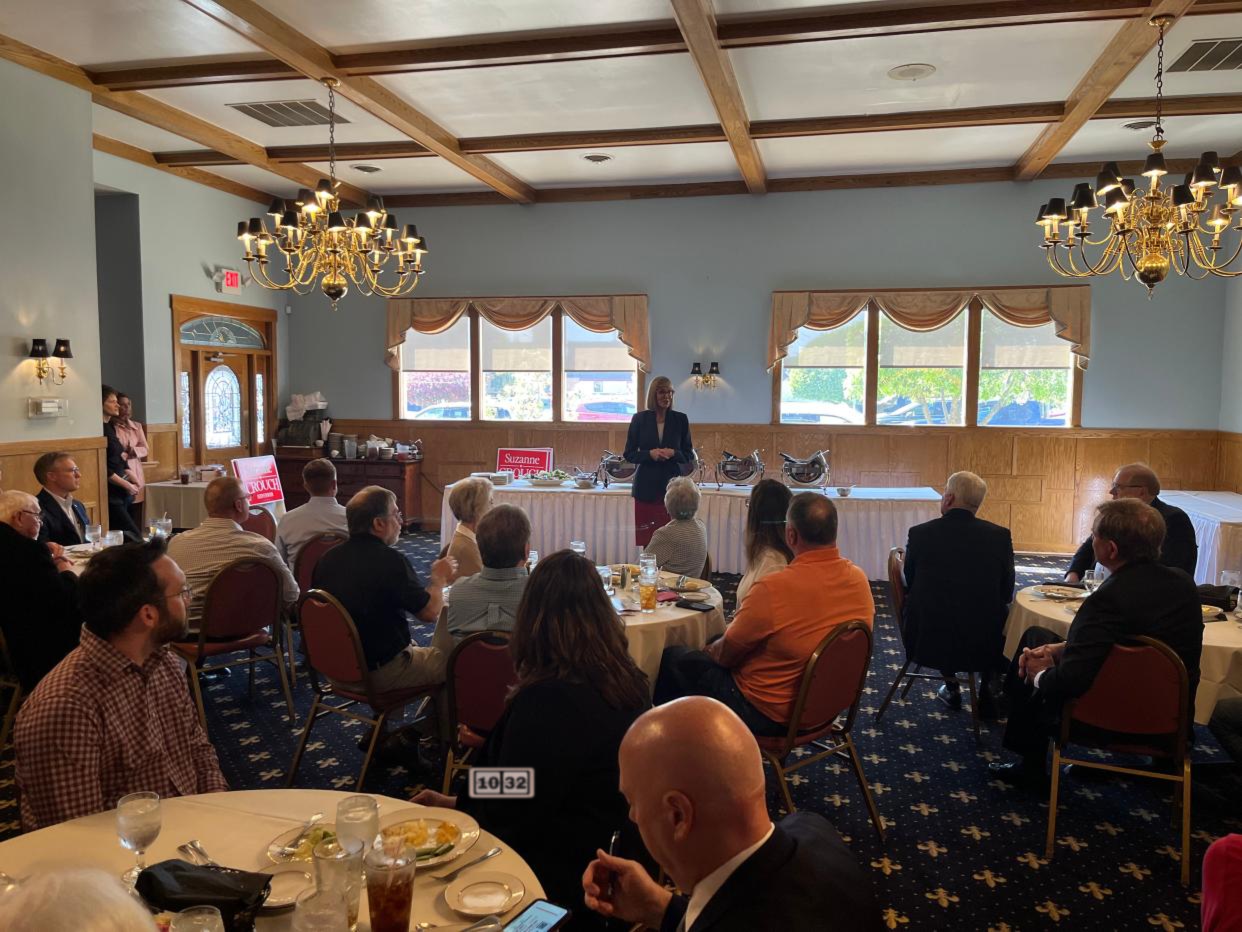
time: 10:32
